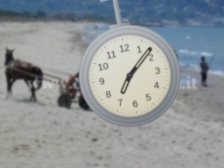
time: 7:08
